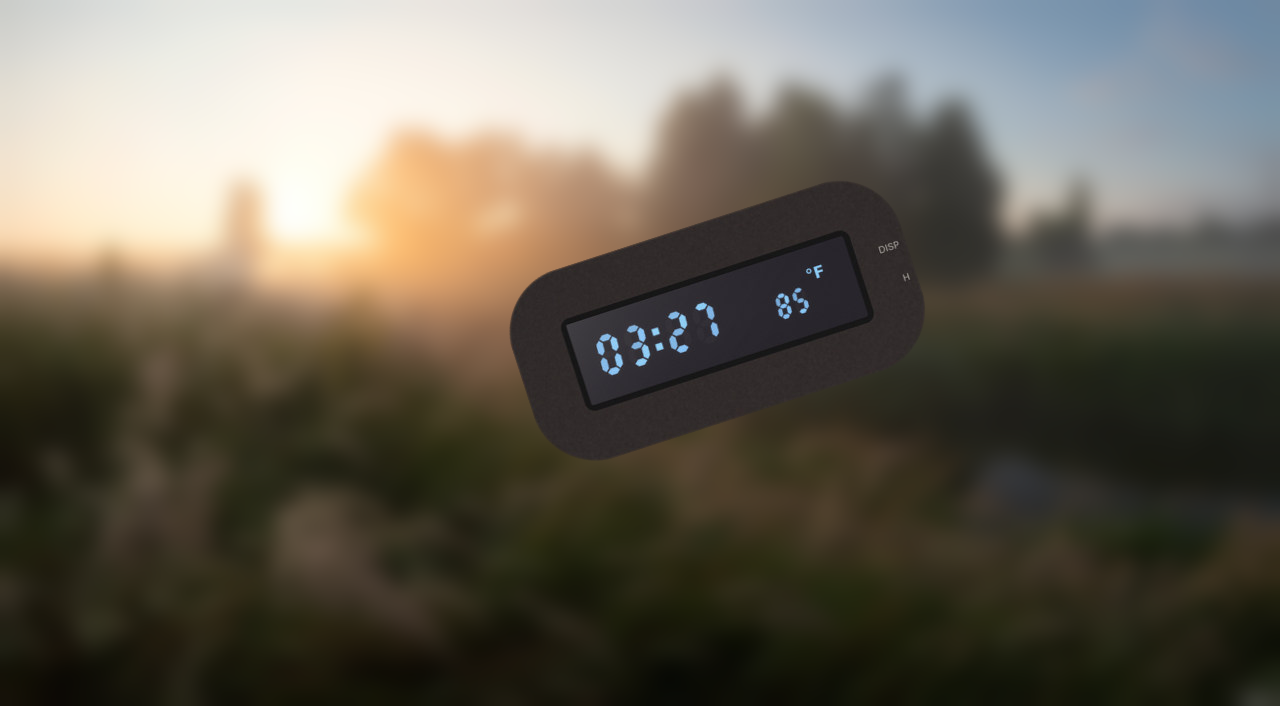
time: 3:27
